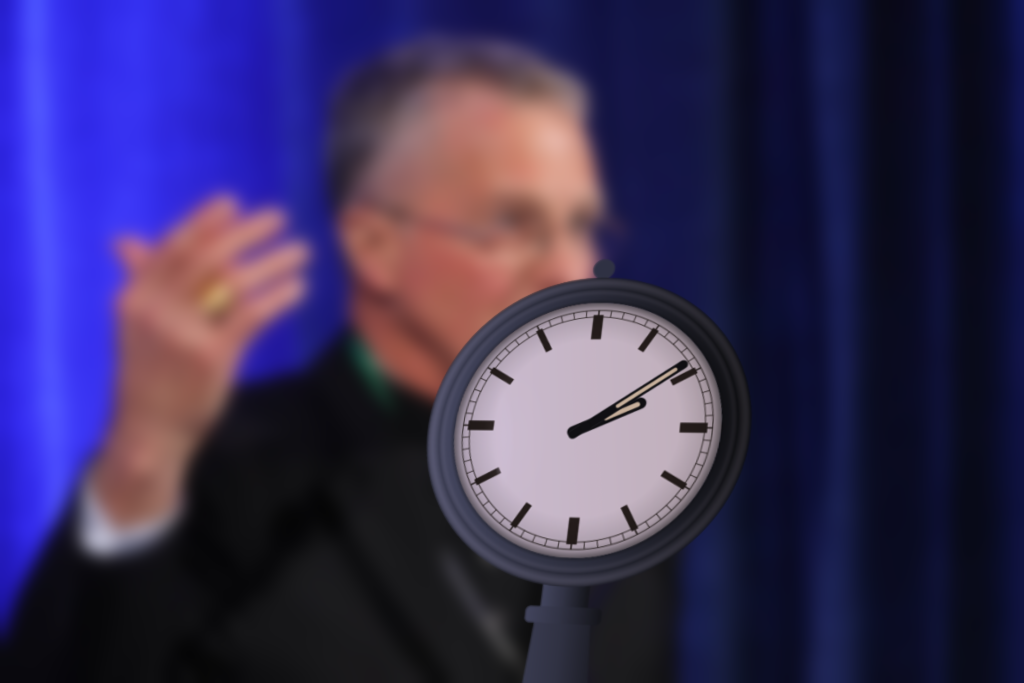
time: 2:09
